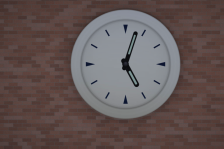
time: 5:03
